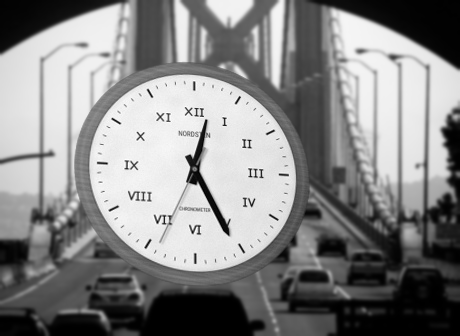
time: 12:25:34
